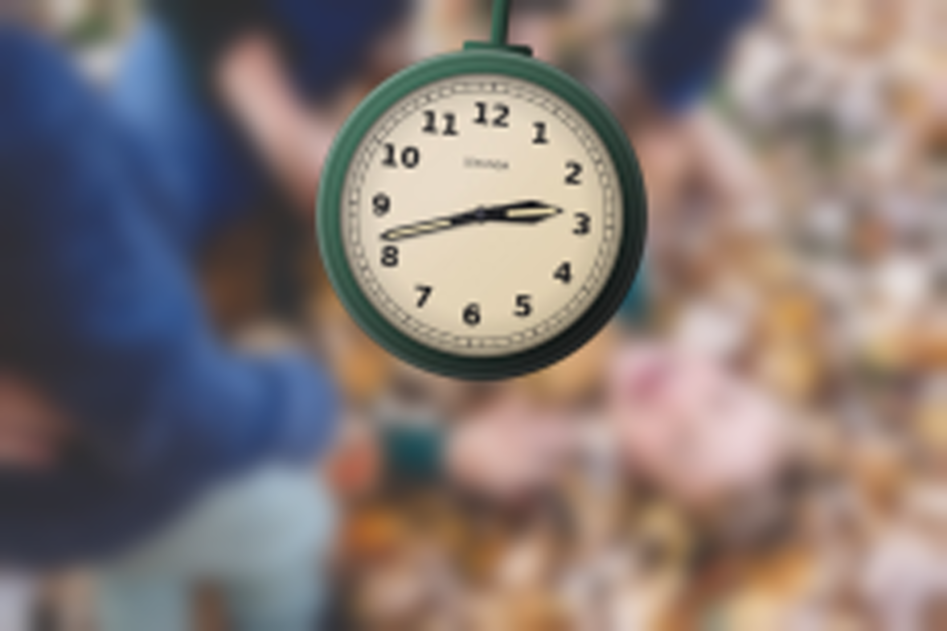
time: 2:42
